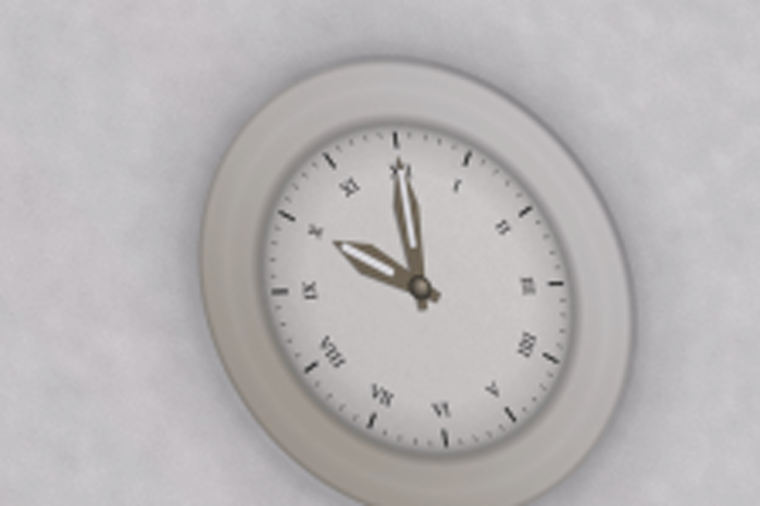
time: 10:00
